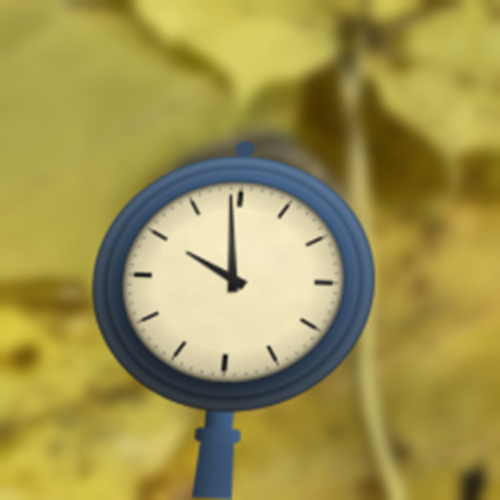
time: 9:59
